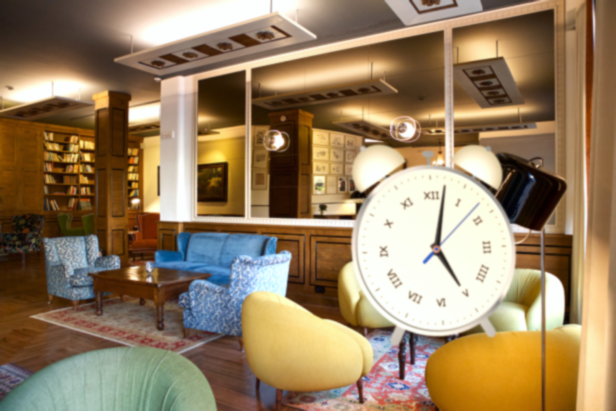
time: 5:02:08
